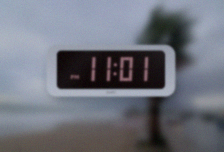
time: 11:01
